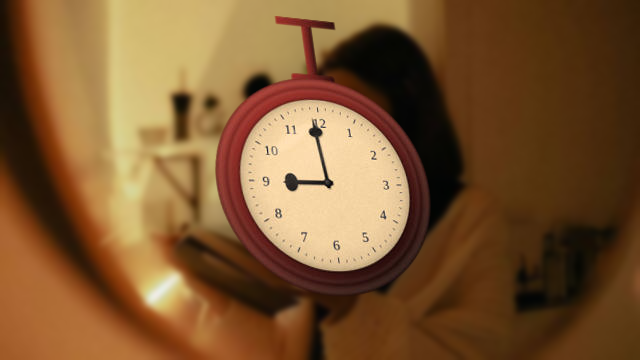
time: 8:59
